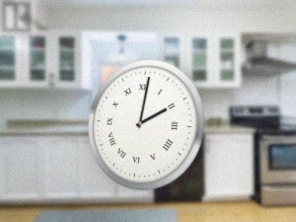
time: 2:01
